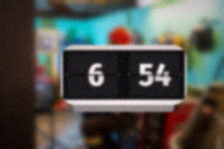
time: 6:54
